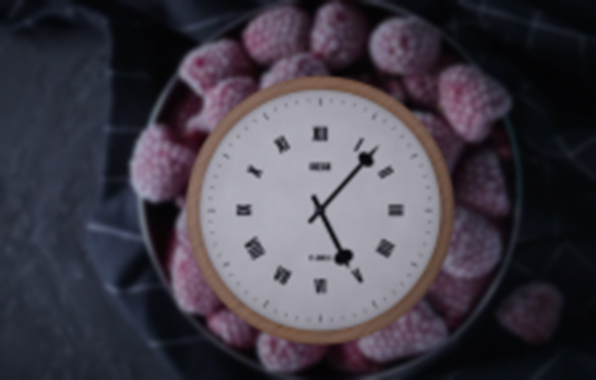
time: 5:07
